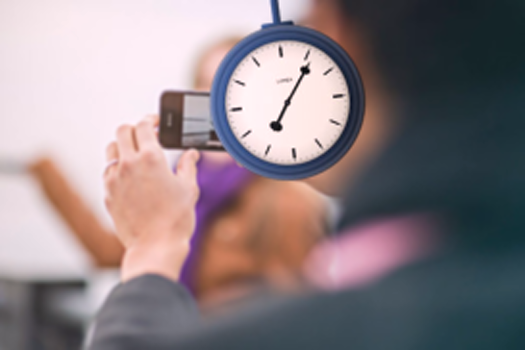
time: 7:06
